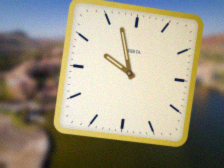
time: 9:57
